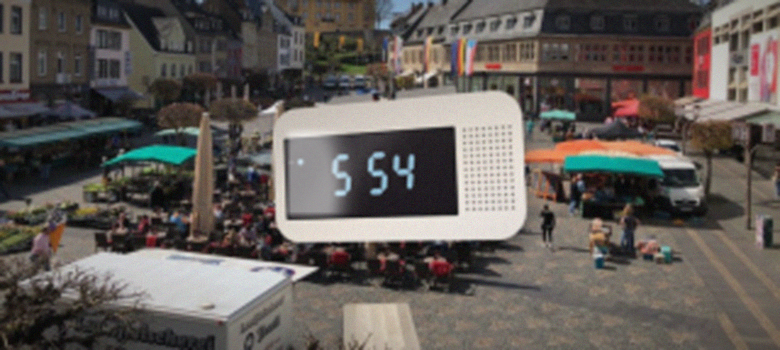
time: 5:54
